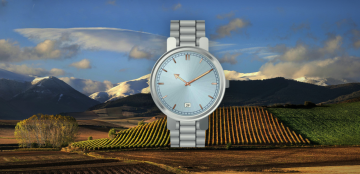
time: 10:10
